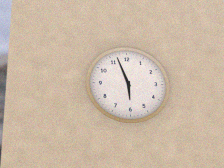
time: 5:57
